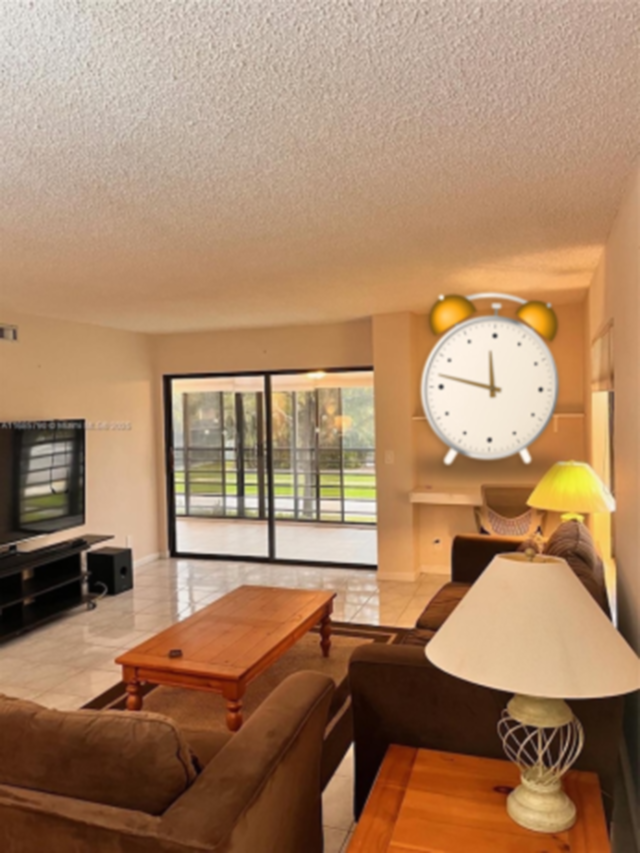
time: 11:47
